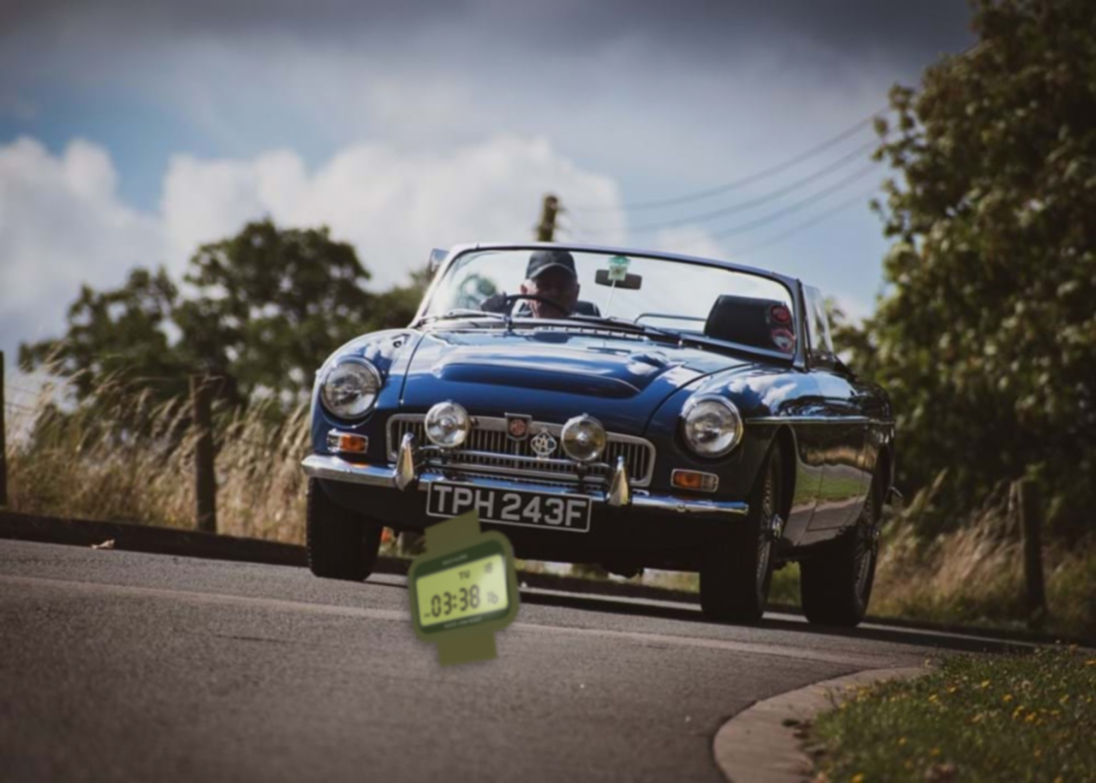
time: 3:38
